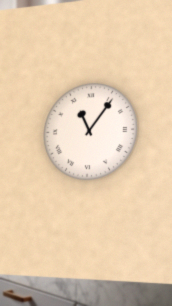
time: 11:06
